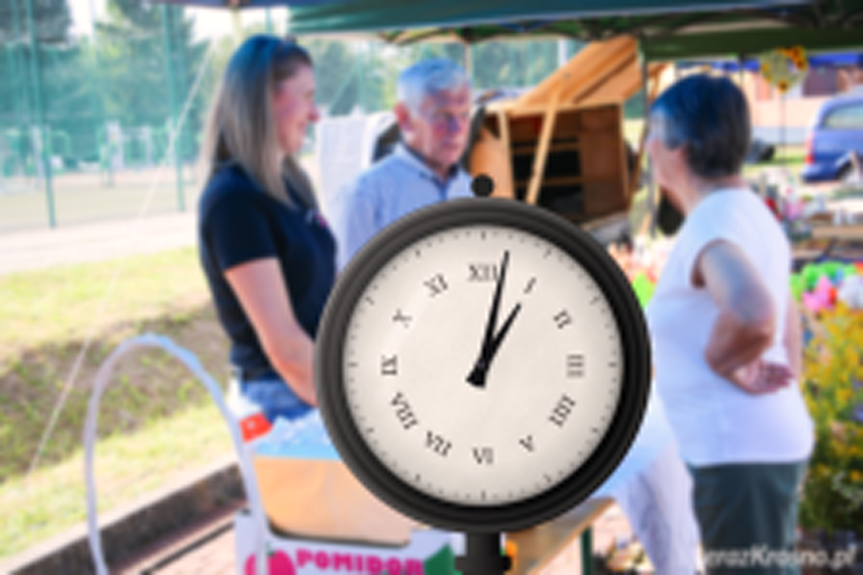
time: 1:02
